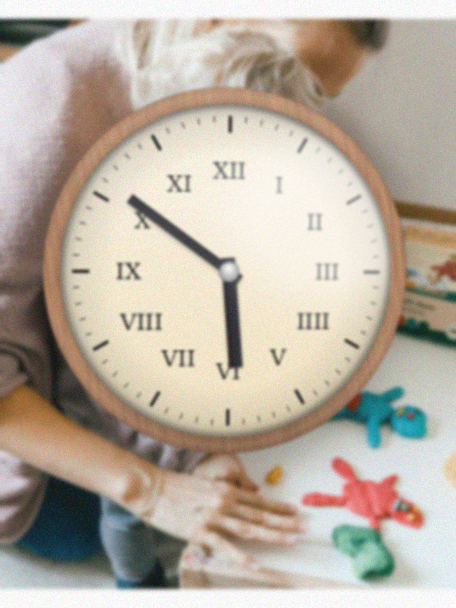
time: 5:51
